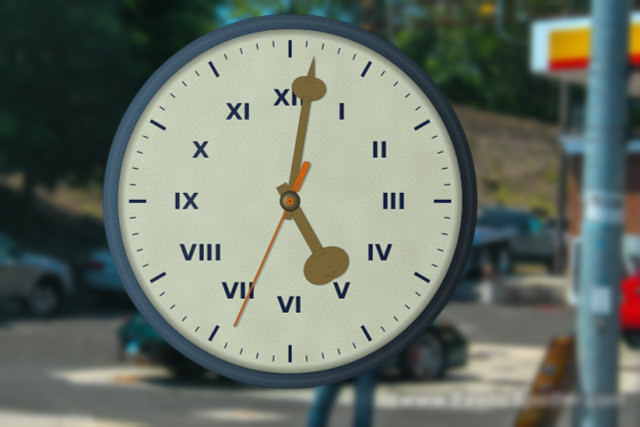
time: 5:01:34
